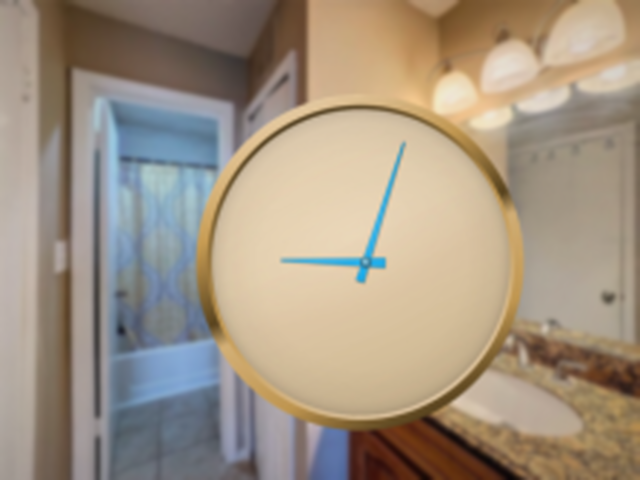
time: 9:03
